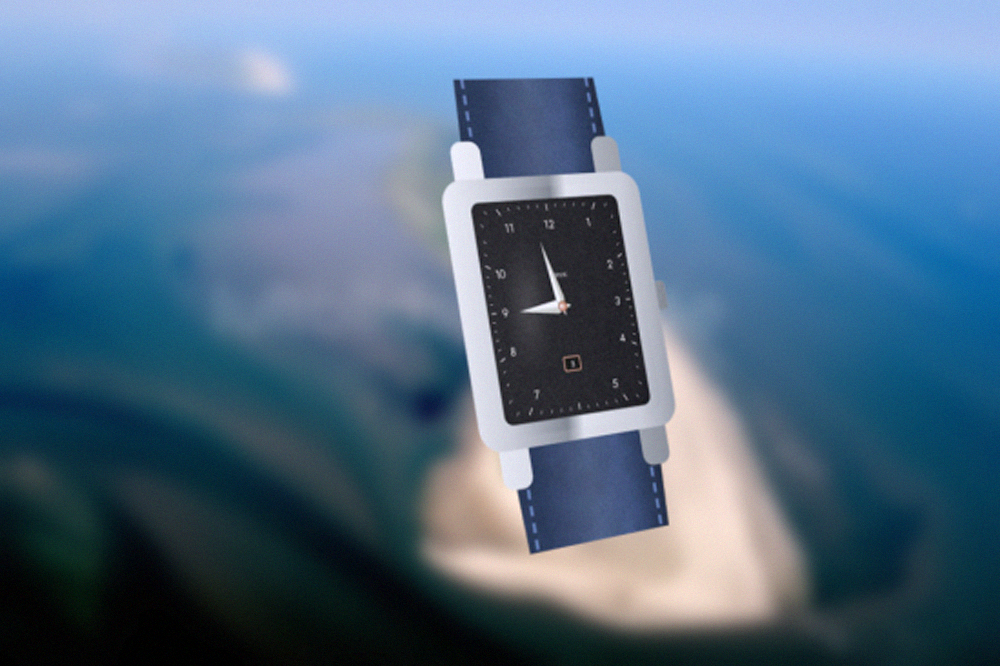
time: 8:58
